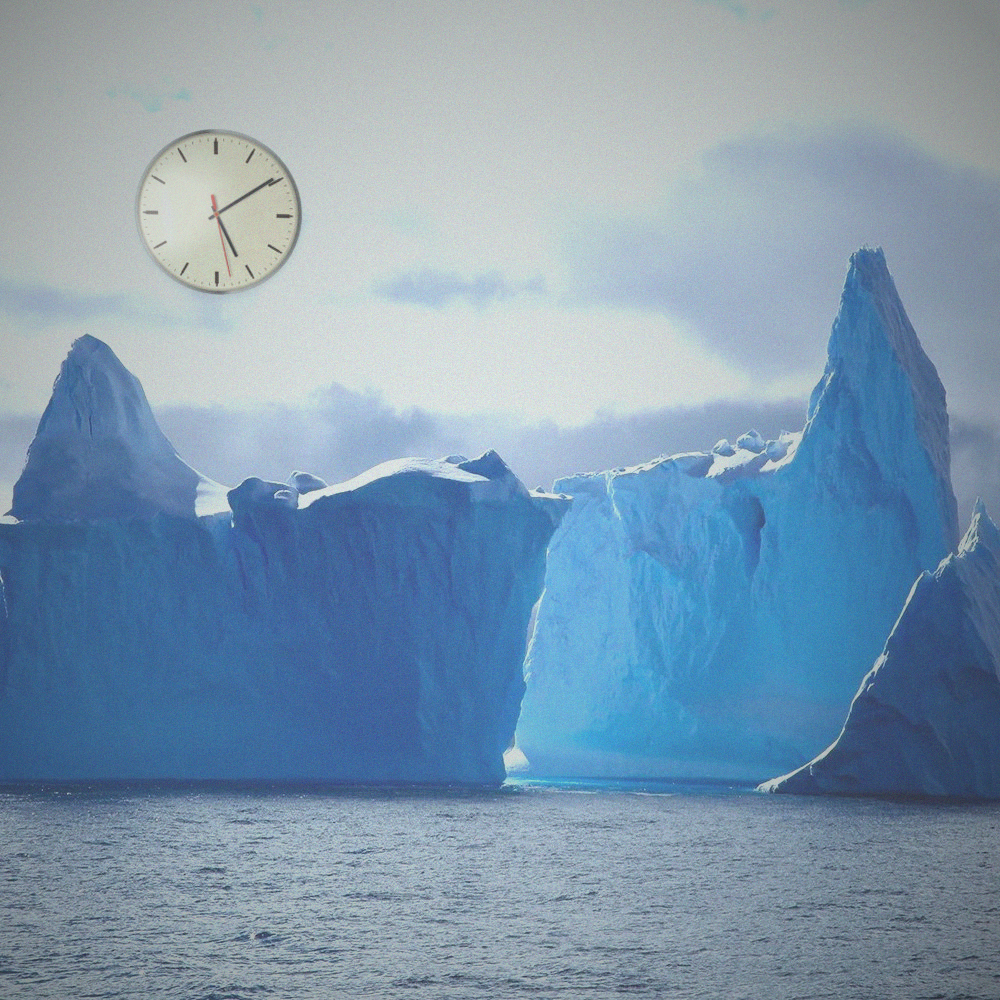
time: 5:09:28
